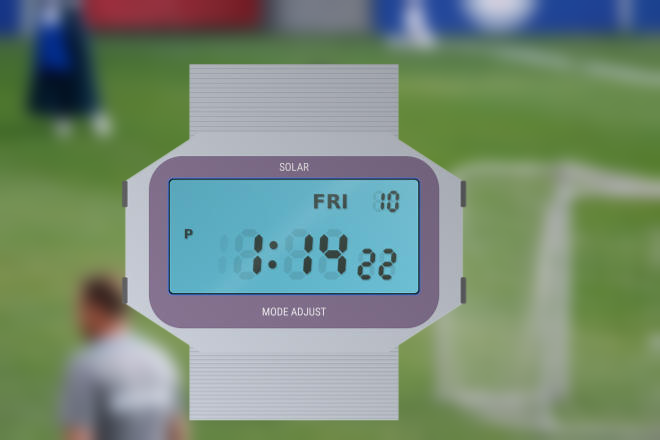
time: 1:14:22
